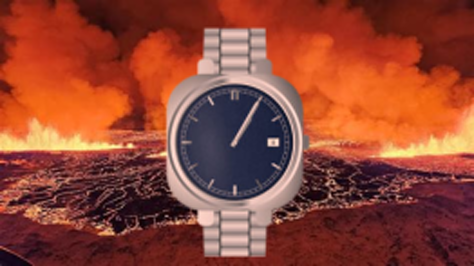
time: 1:05
